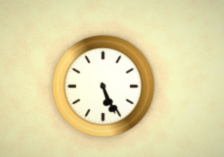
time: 5:26
